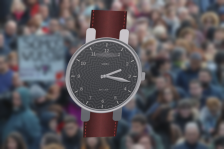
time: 2:17
